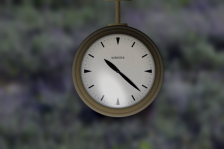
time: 10:22
